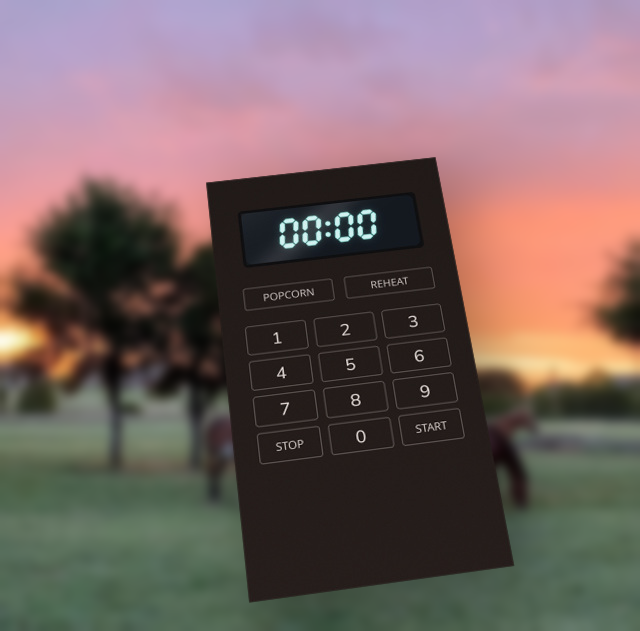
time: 0:00
